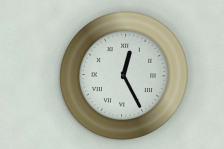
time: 12:25
